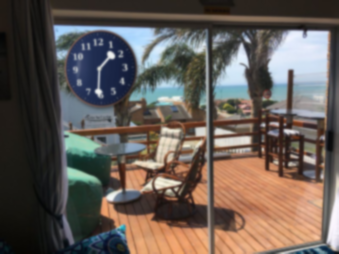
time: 1:31
